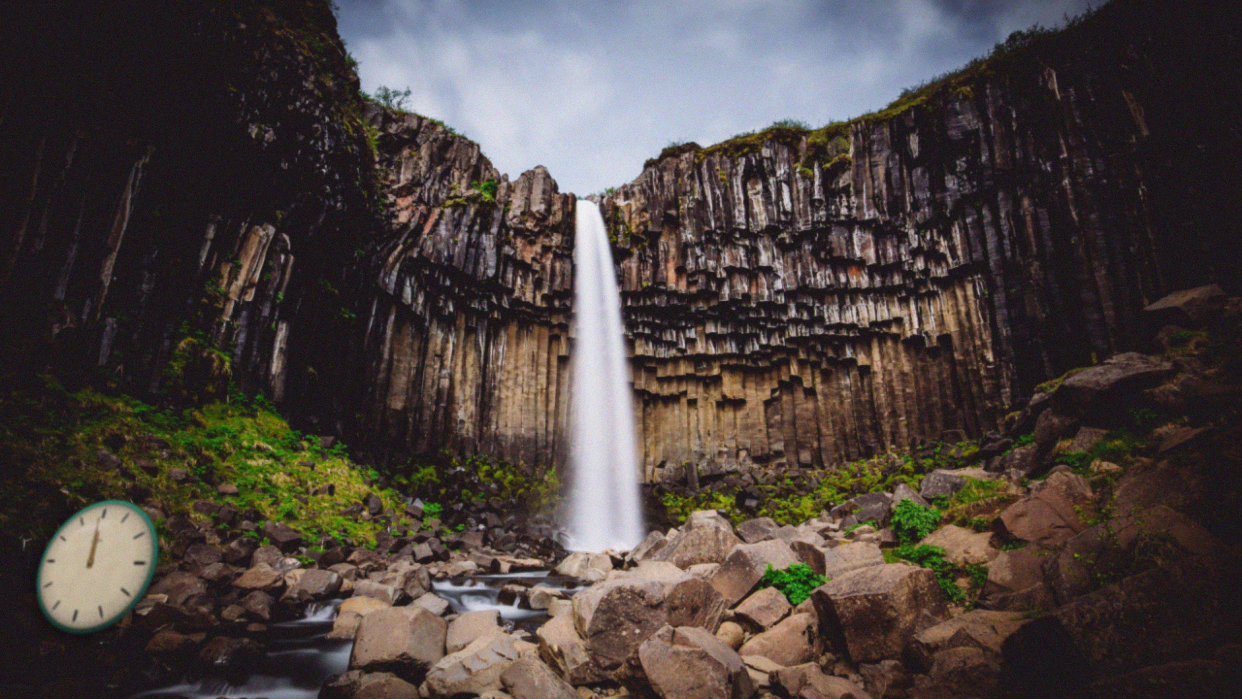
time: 11:59
